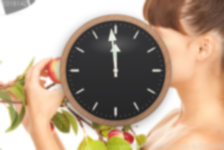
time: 11:59
